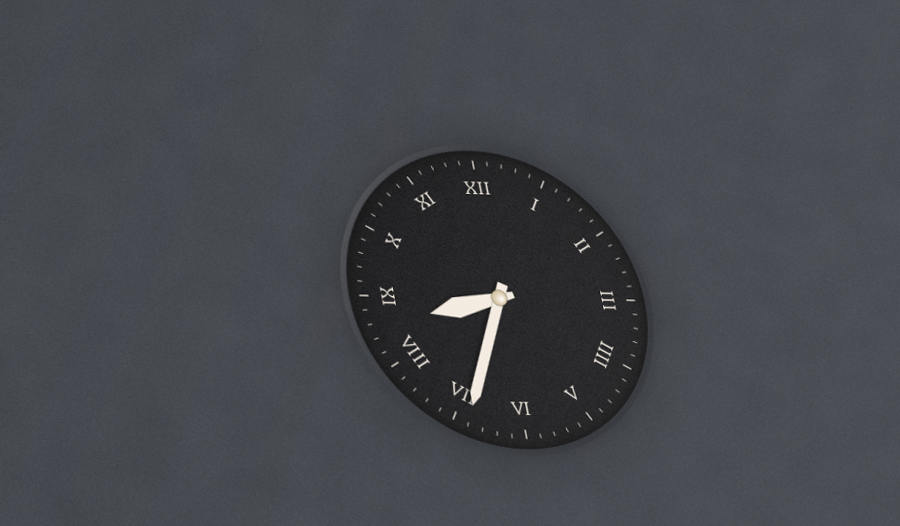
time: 8:34
